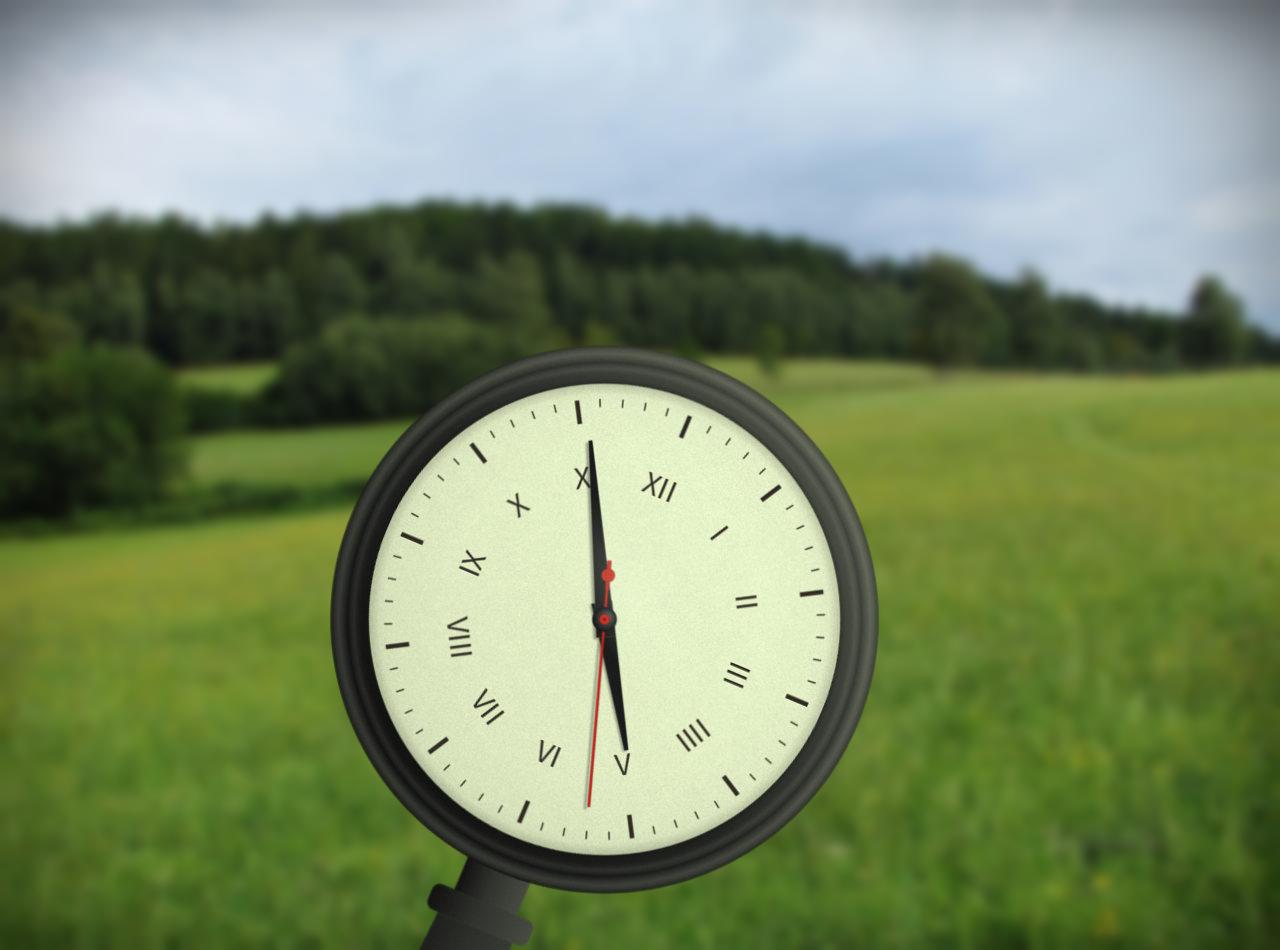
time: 4:55:27
